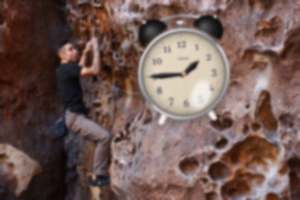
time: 1:45
